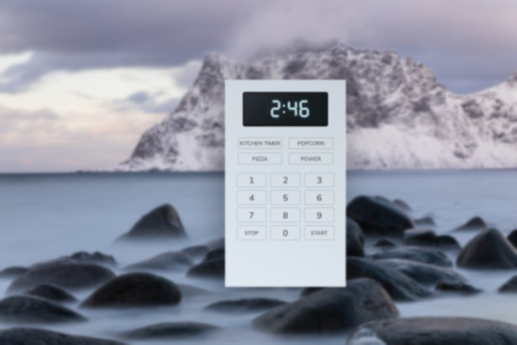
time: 2:46
